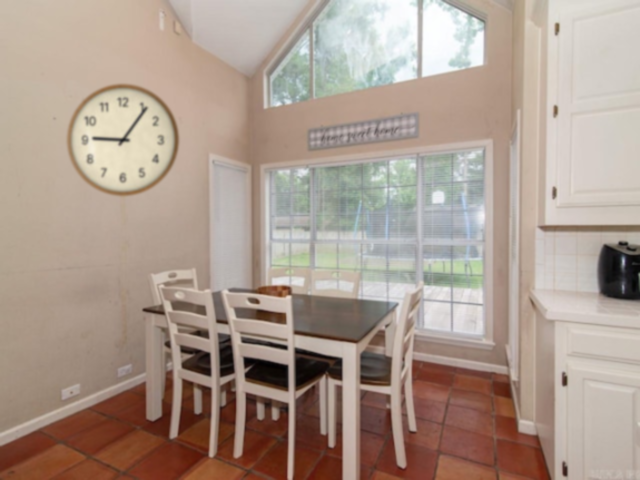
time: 9:06
